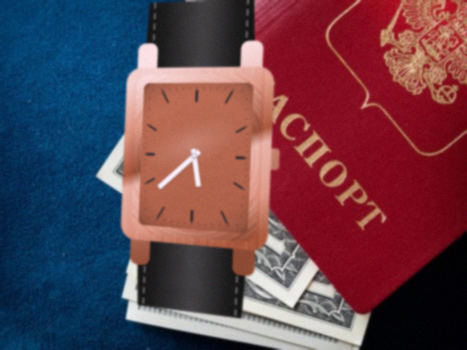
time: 5:38
